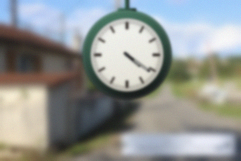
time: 4:21
